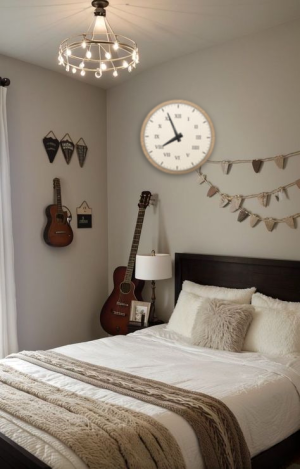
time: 7:56
